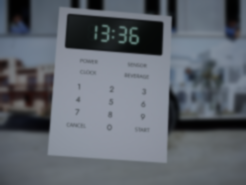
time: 13:36
